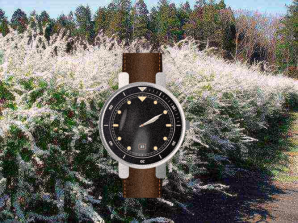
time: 2:10
